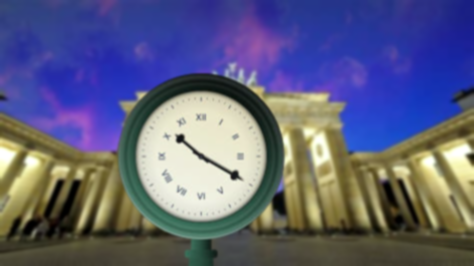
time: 10:20
